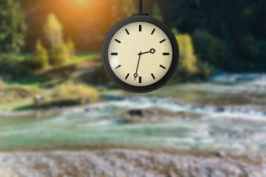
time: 2:32
